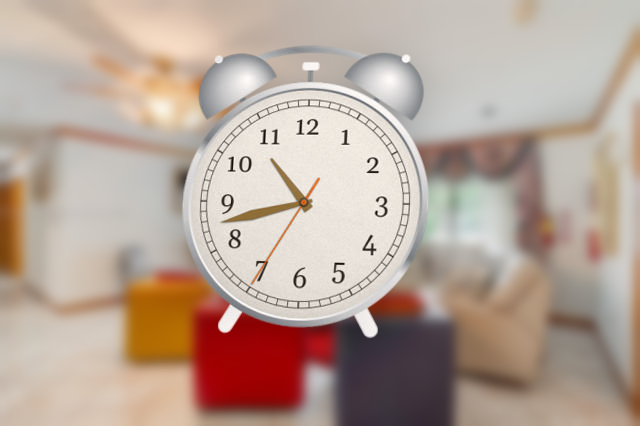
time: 10:42:35
